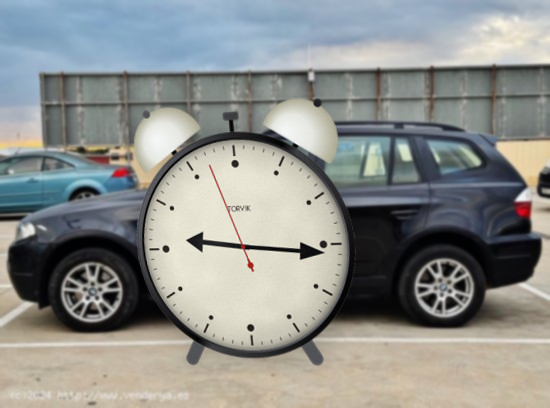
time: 9:15:57
